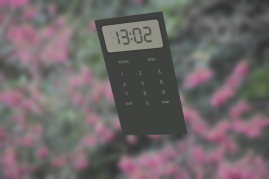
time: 13:02
